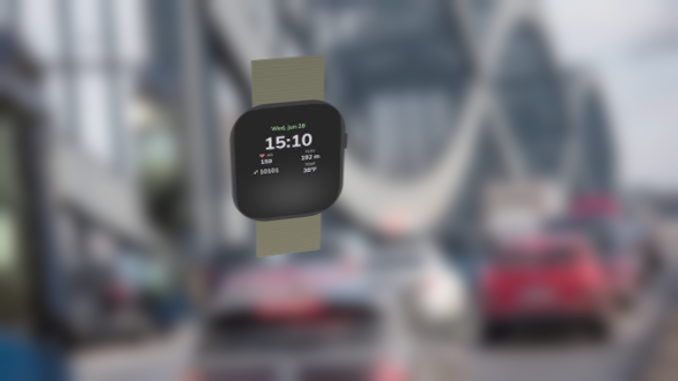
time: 15:10
